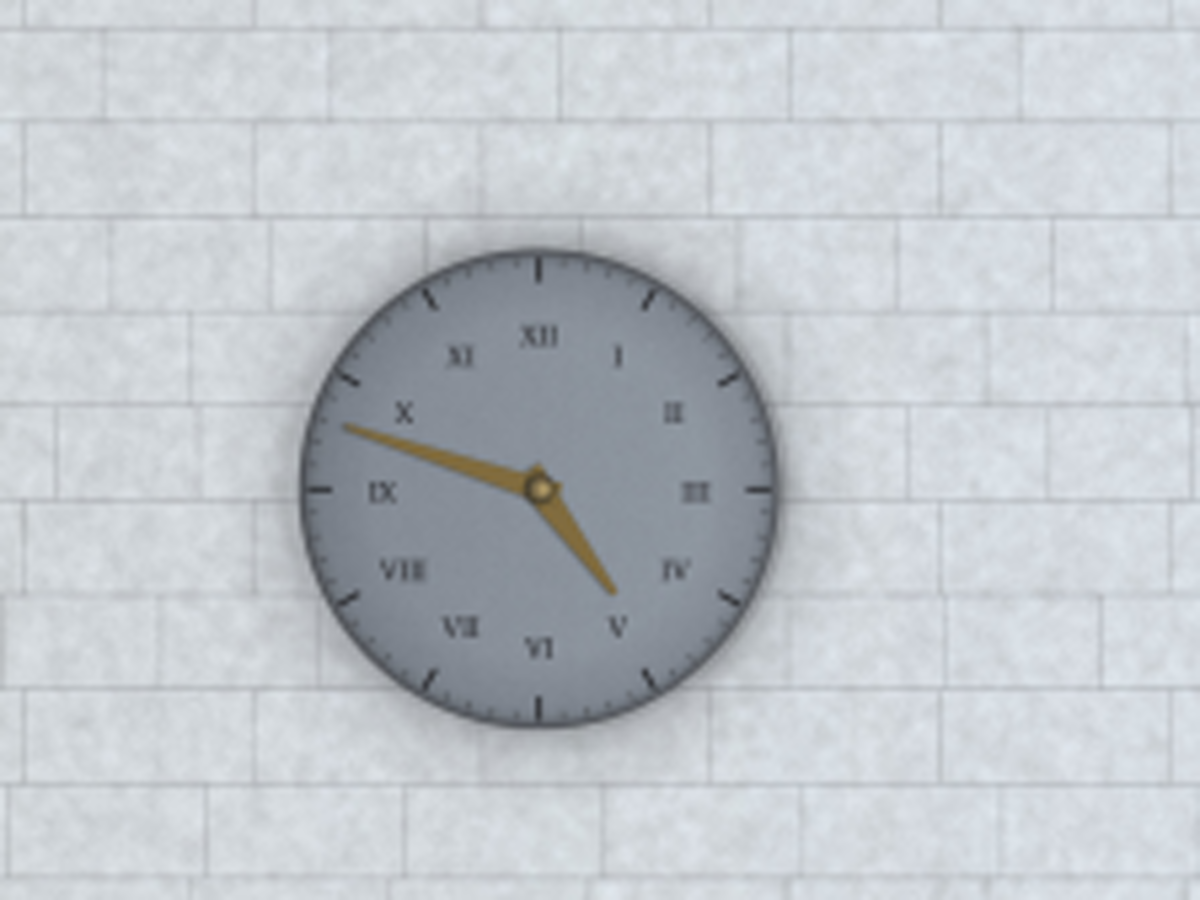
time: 4:48
